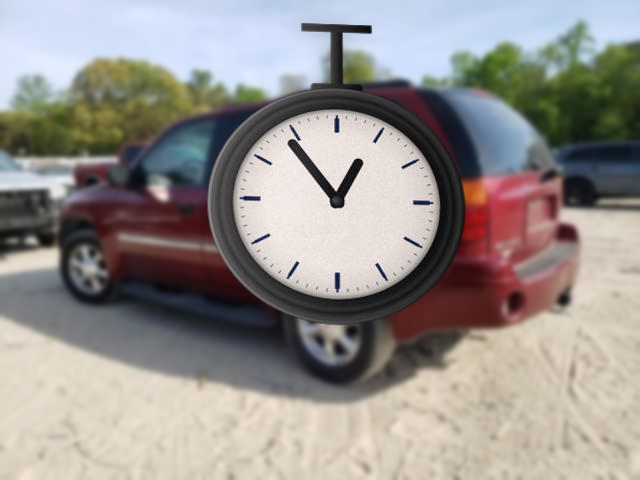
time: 12:54
